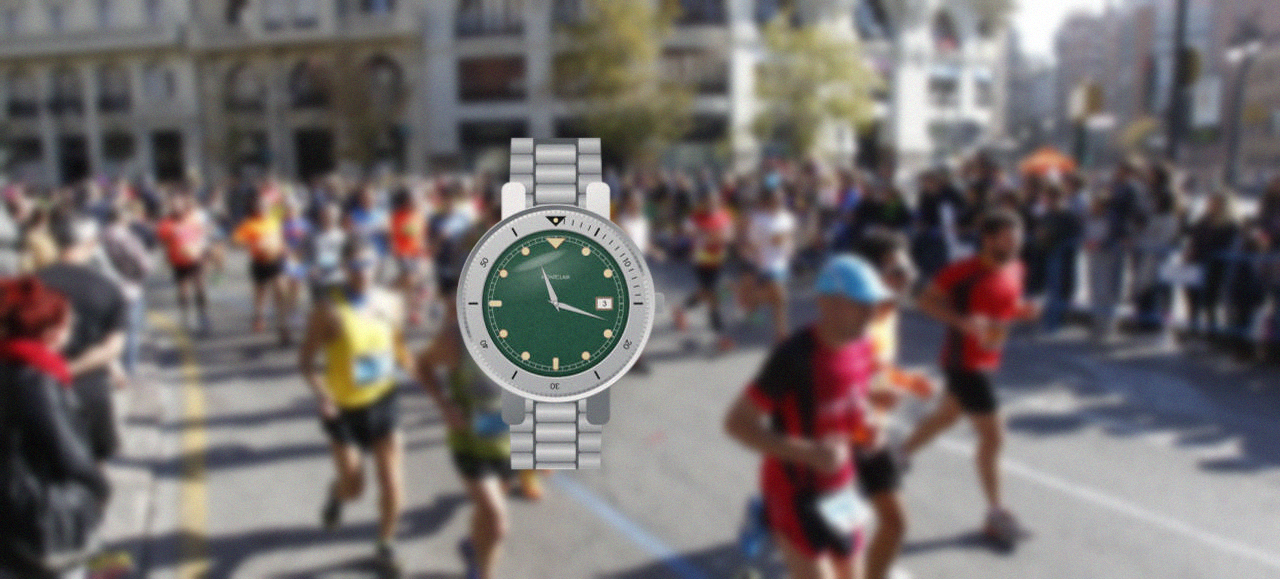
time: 11:18
